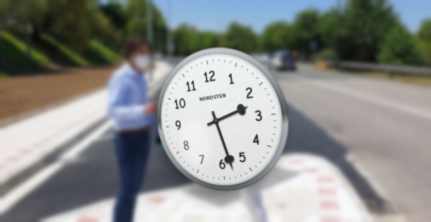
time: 2:28
